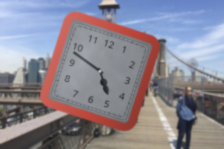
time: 4:48
